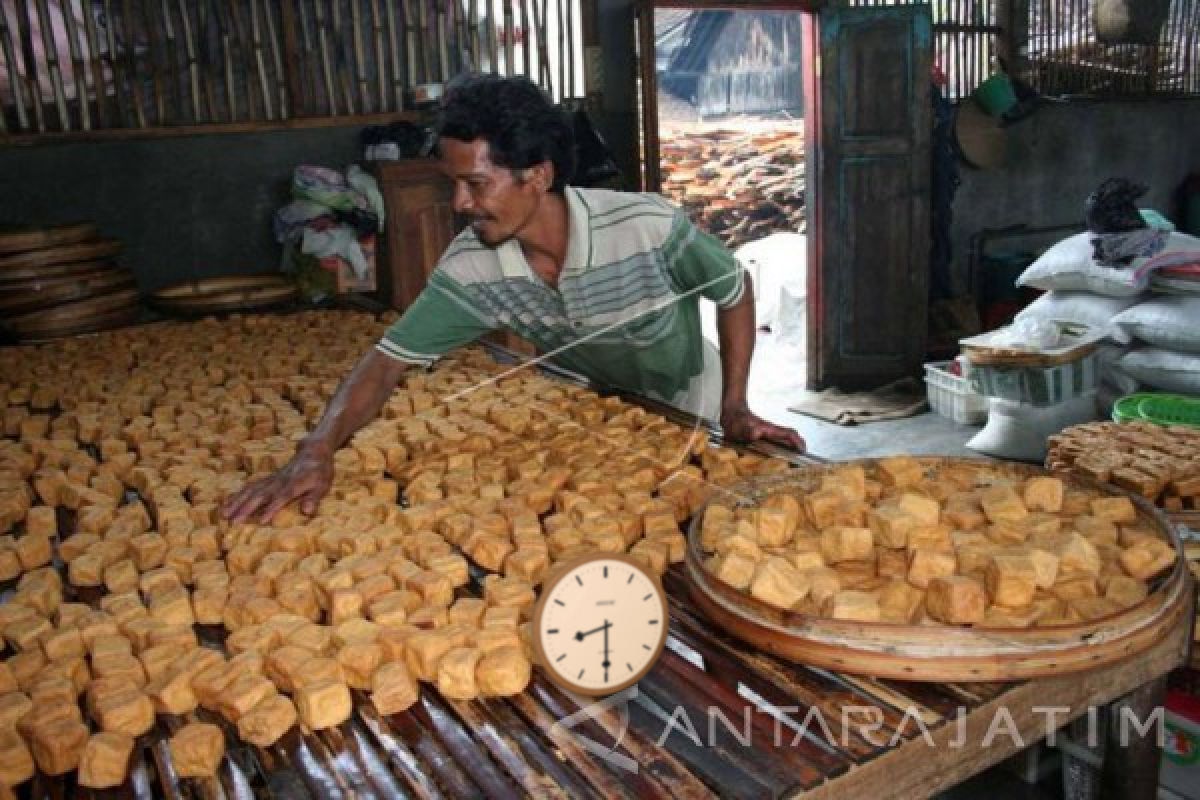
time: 8:30
